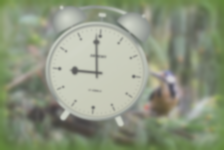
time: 8:59
